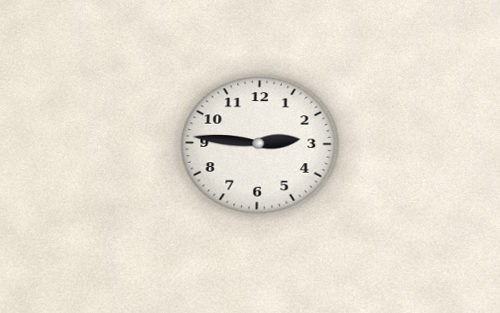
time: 2:46
